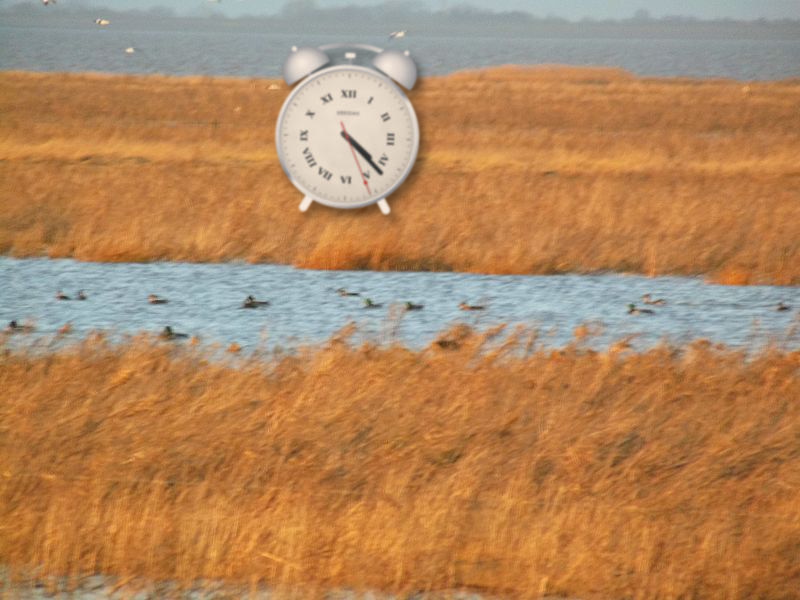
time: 4:22:26
